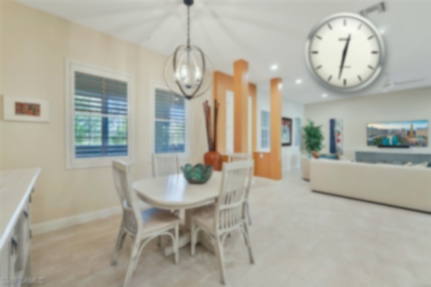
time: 12:32
